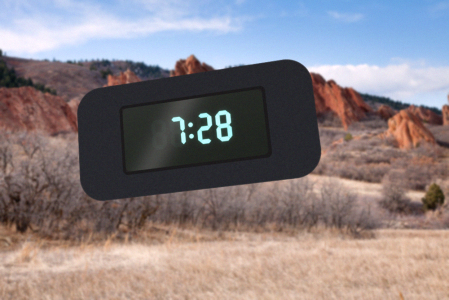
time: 7:28
